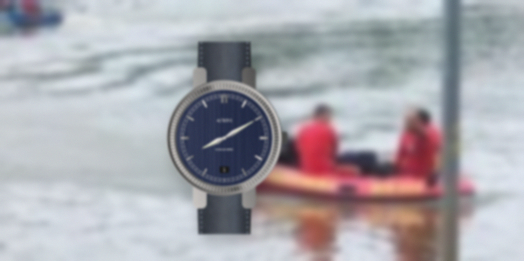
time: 8:10
